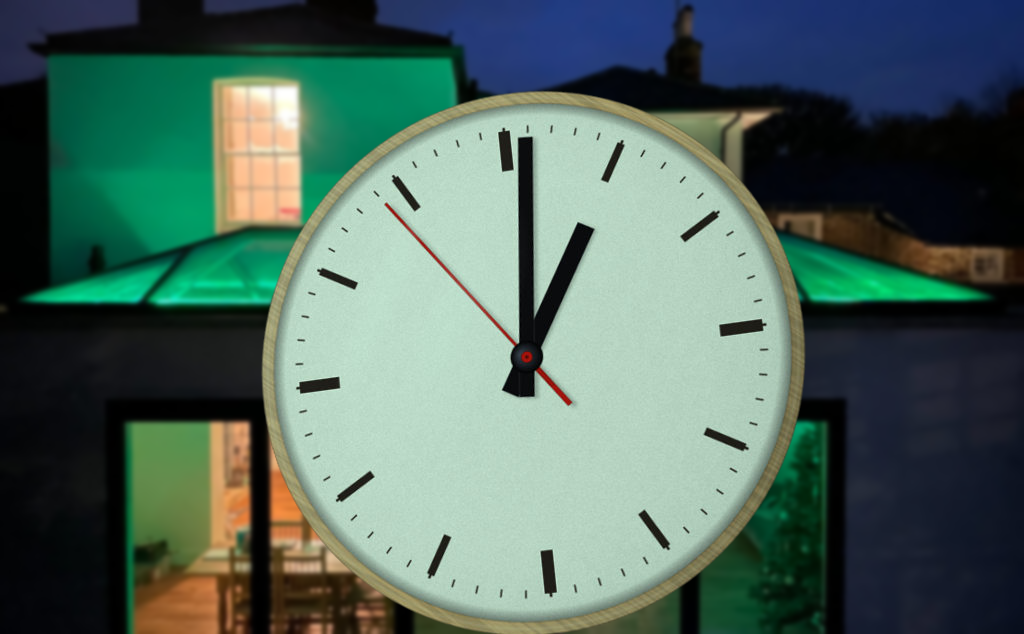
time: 1:00:54
